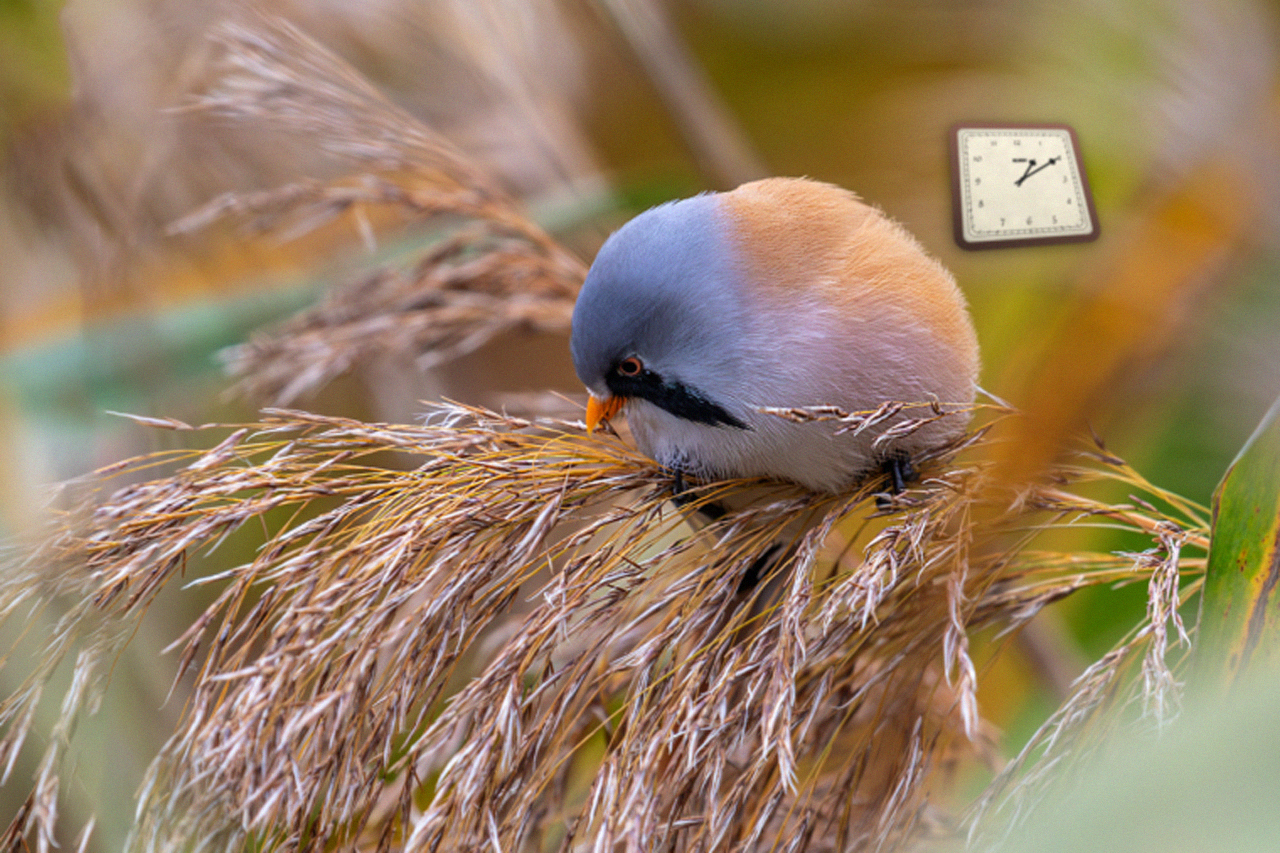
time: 1:10
